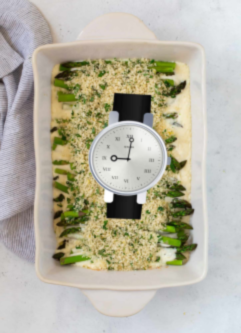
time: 9:01
